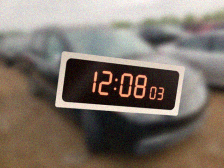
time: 12:08:03
